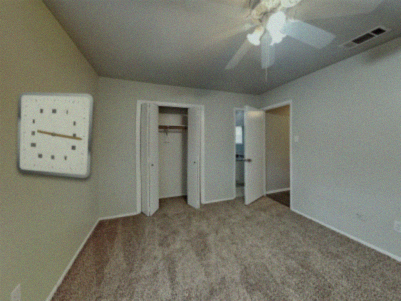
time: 9:16
